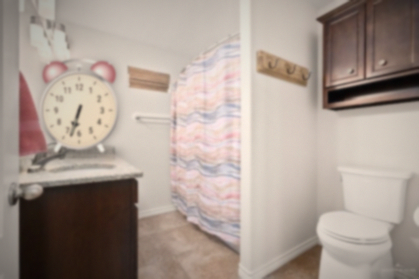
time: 6:33
